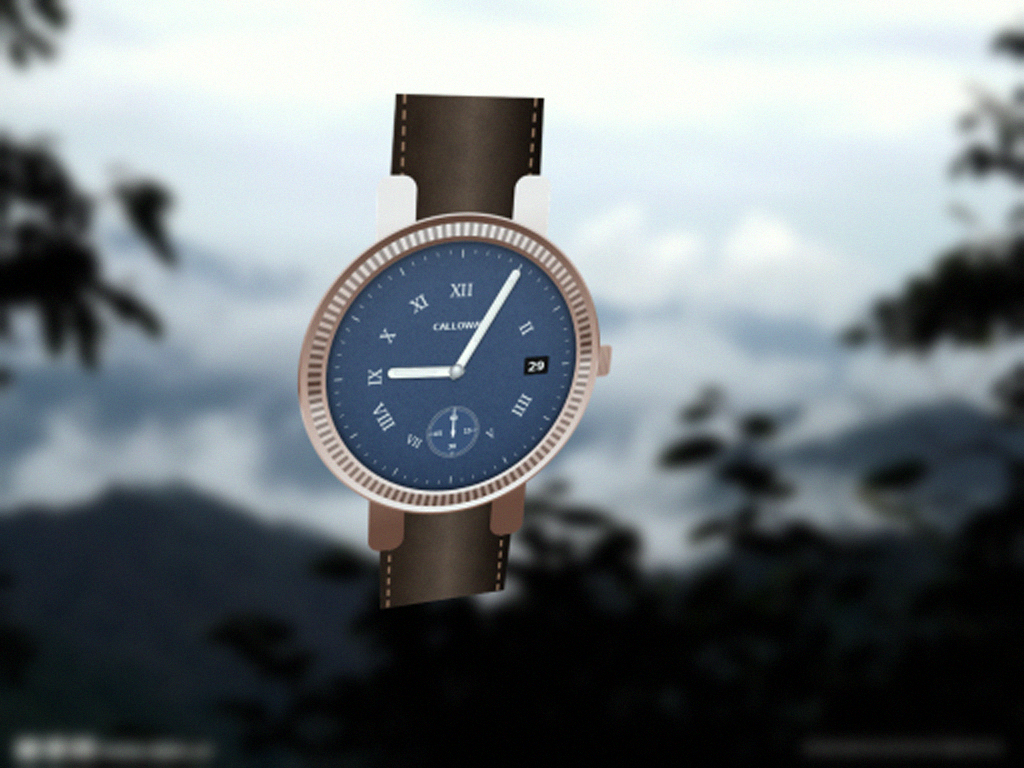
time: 9:05
